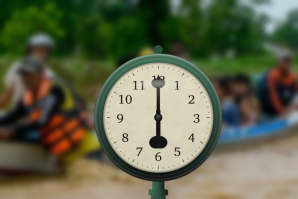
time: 6:00
